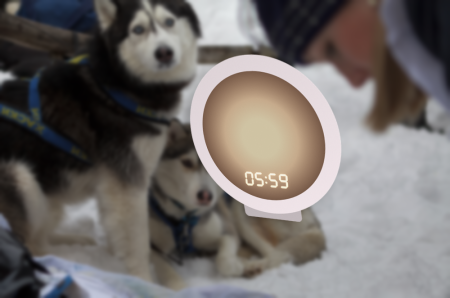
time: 5:59
